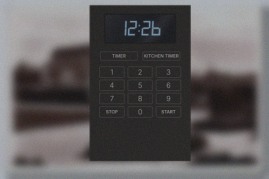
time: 12:26
